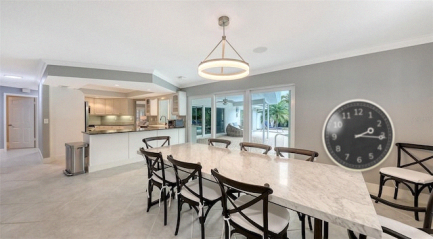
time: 2:16
